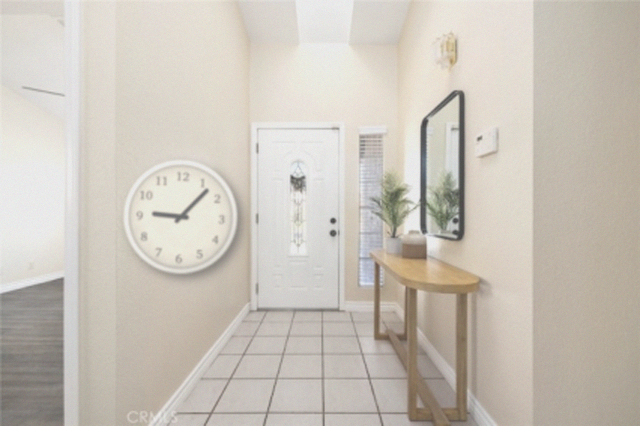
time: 9:07
